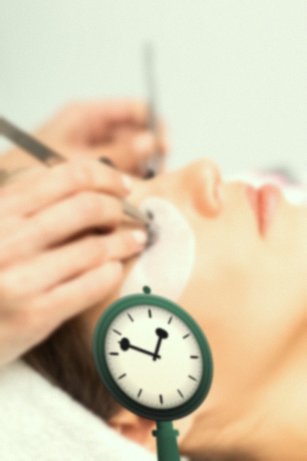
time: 12:48
